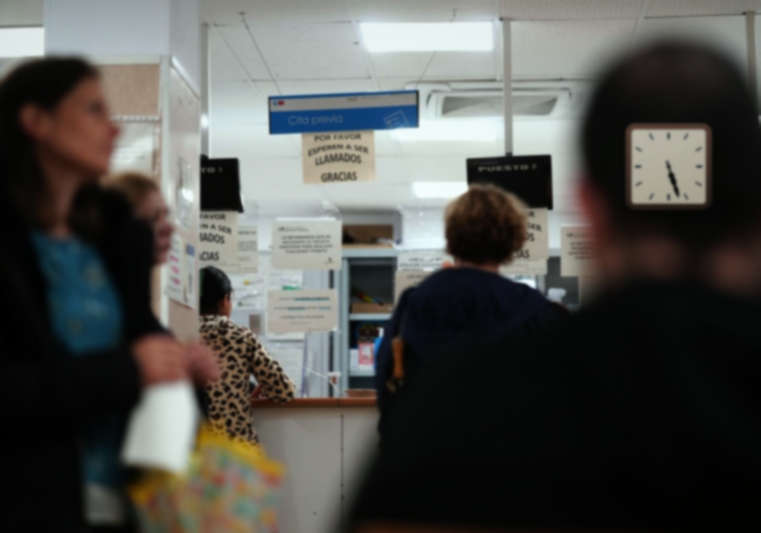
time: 5:27
